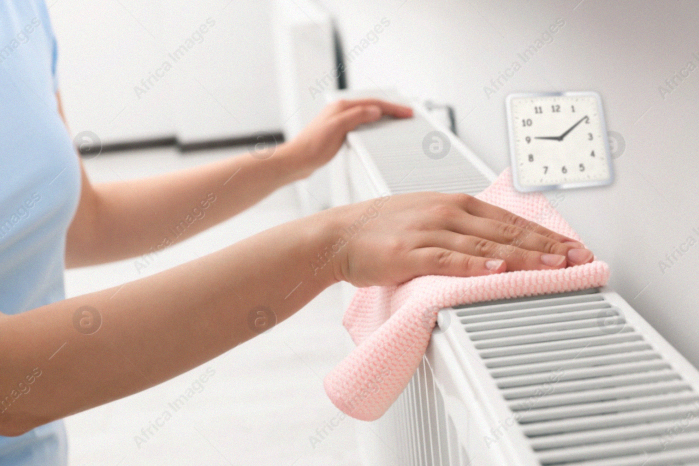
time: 9:09
